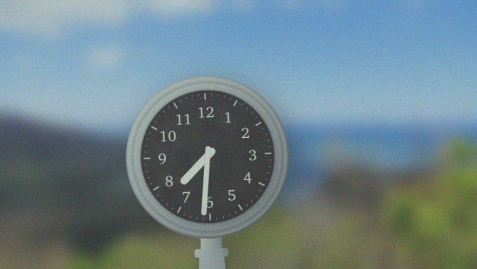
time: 7:31
